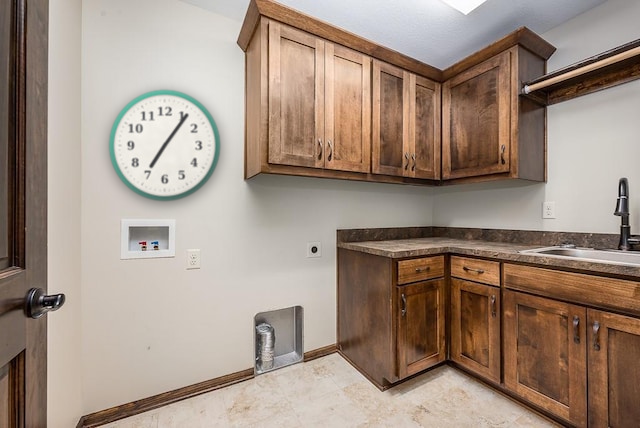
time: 7:06
